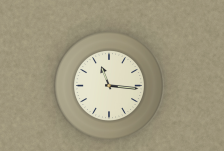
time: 11:16
